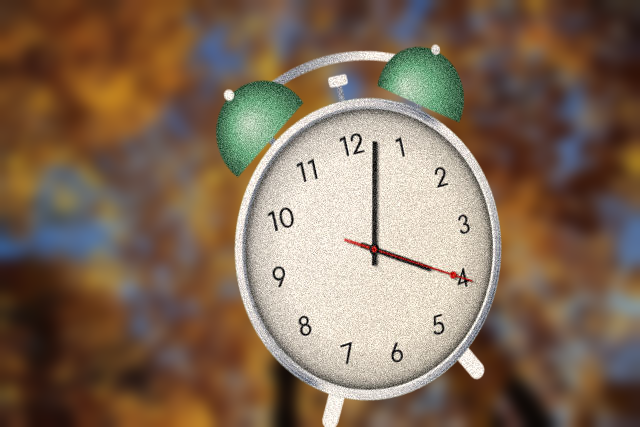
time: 4:02:20
